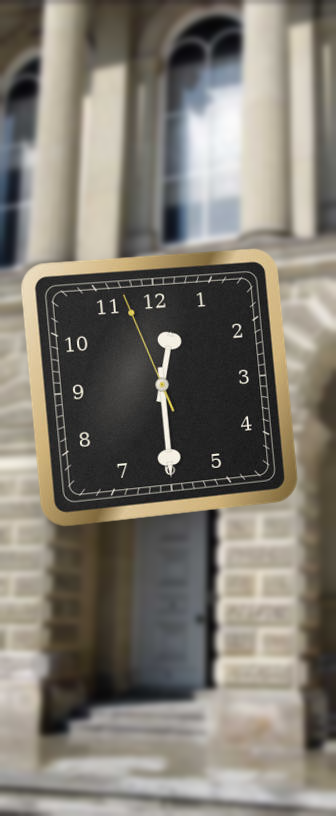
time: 12:29:57
